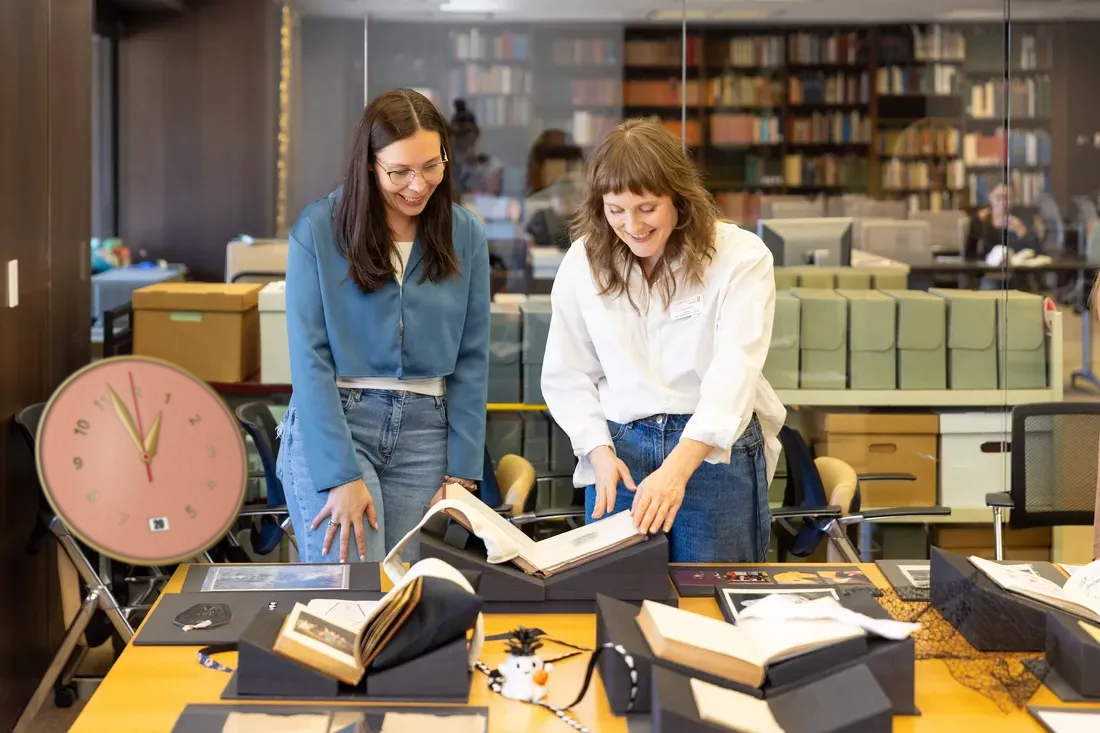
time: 12:57:00
